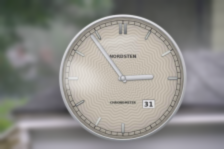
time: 2:54
